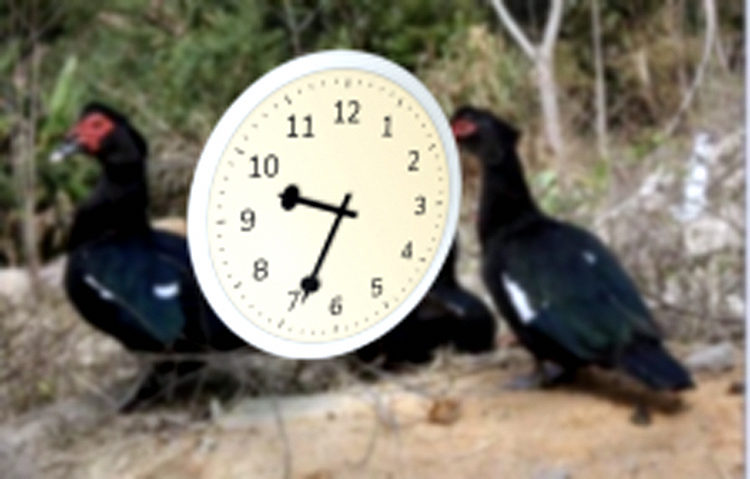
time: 9:34
